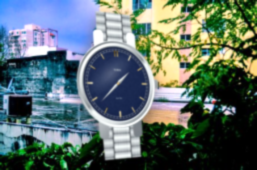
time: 1:38
